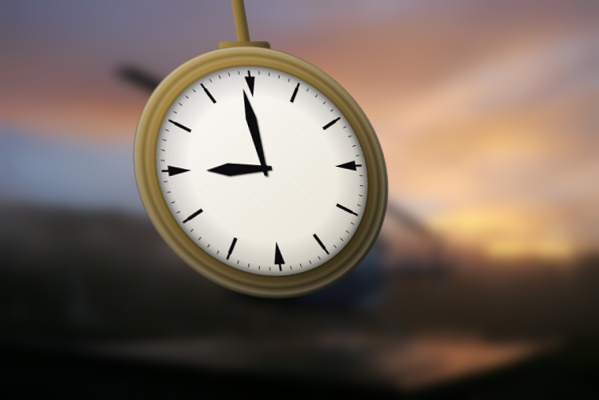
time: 8:59
